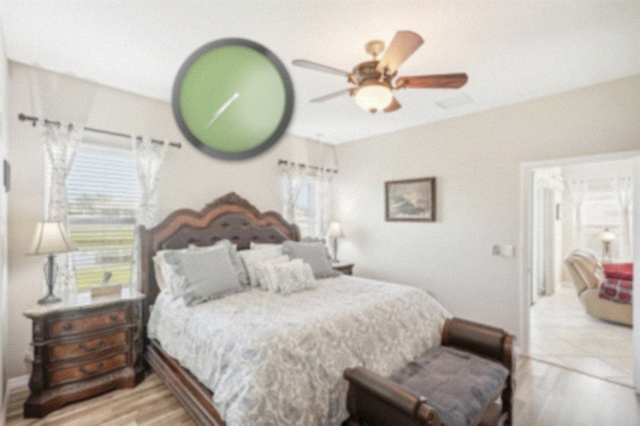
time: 7:37
